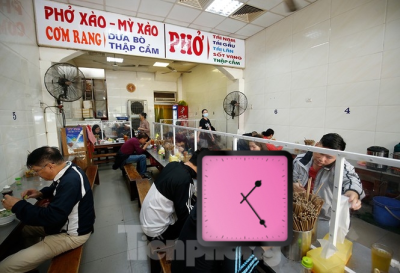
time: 1:24
